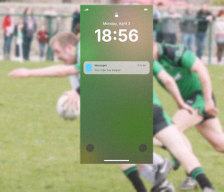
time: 18:56
